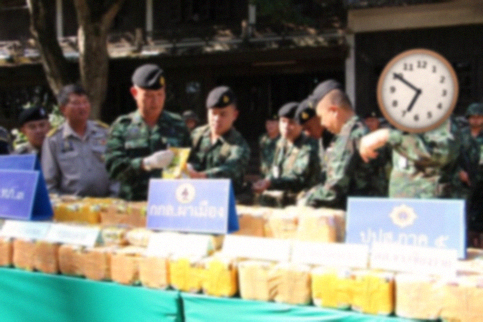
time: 6:50
